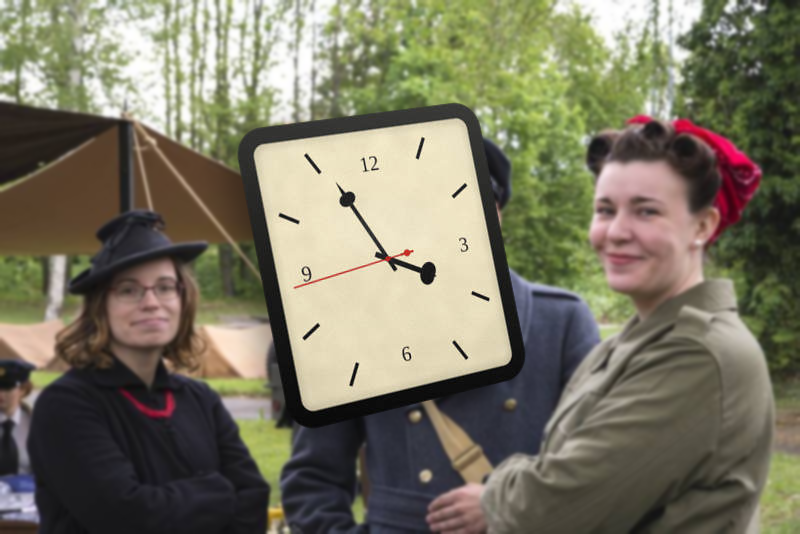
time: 3:55:44
